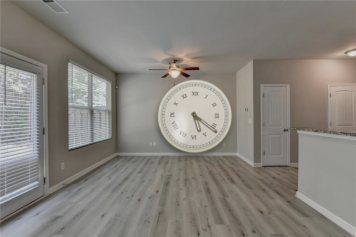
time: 5:21
